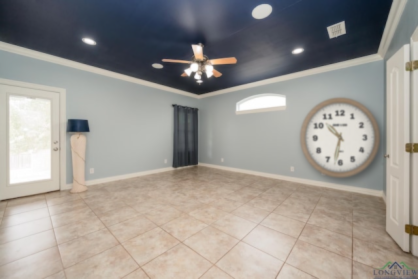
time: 10:32
